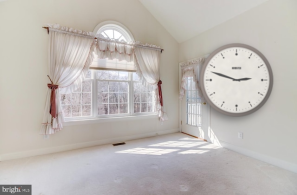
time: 2:48
